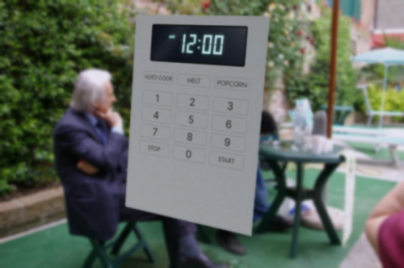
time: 12:00
